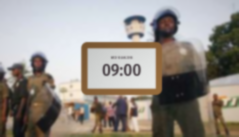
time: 9:00
